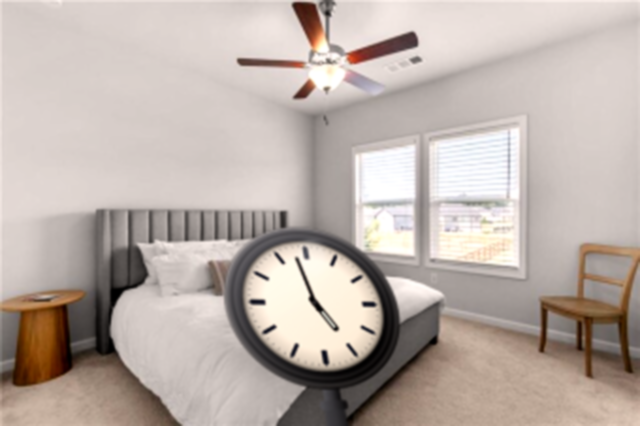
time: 4:58
